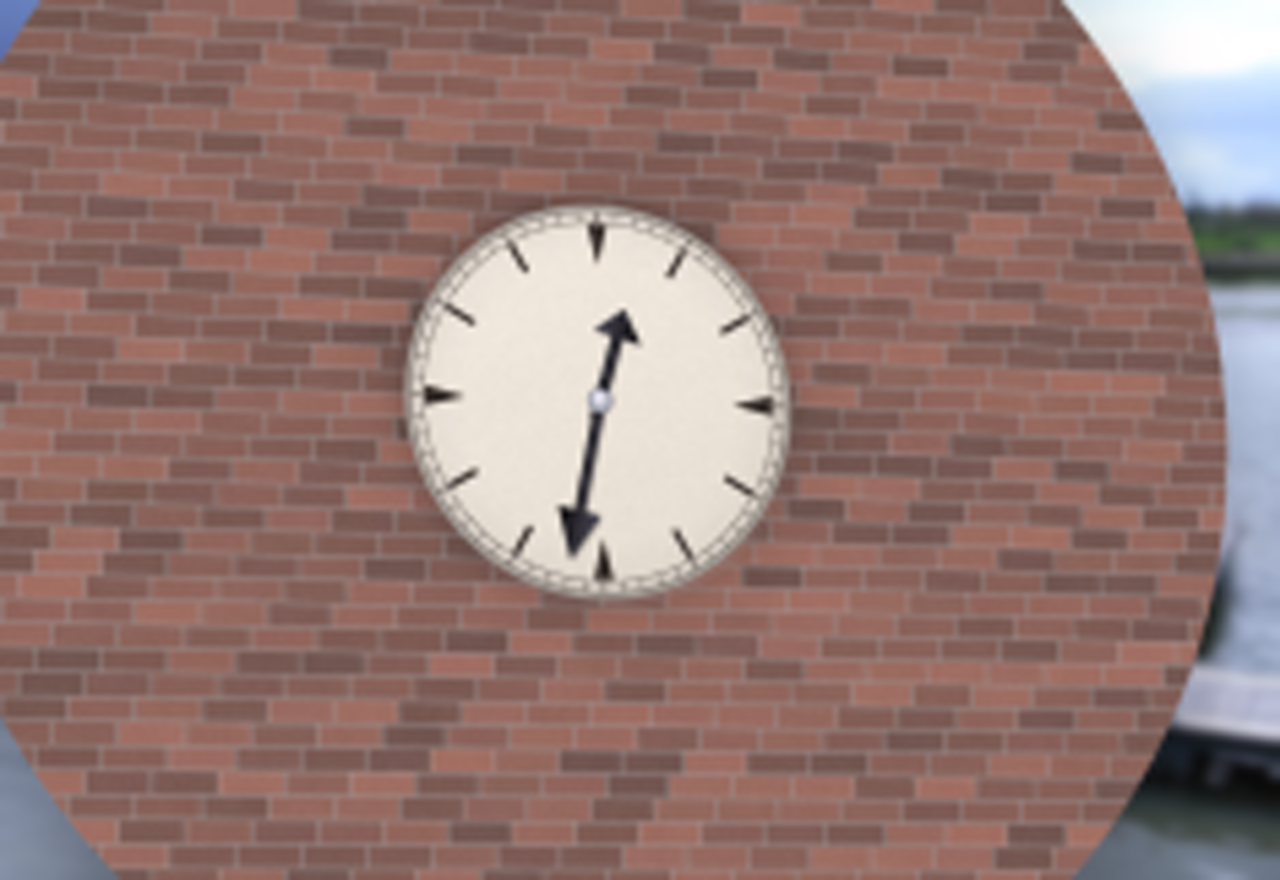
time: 12:32
